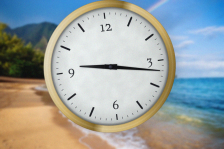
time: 9:17
